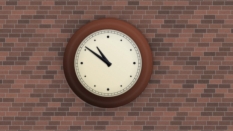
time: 10:51
